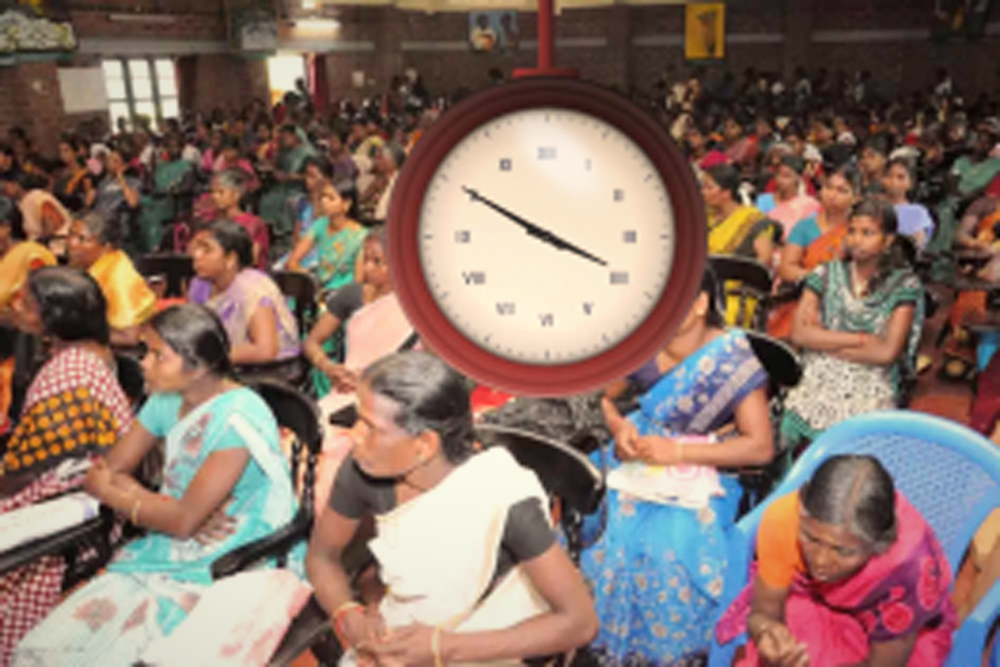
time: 3:50
